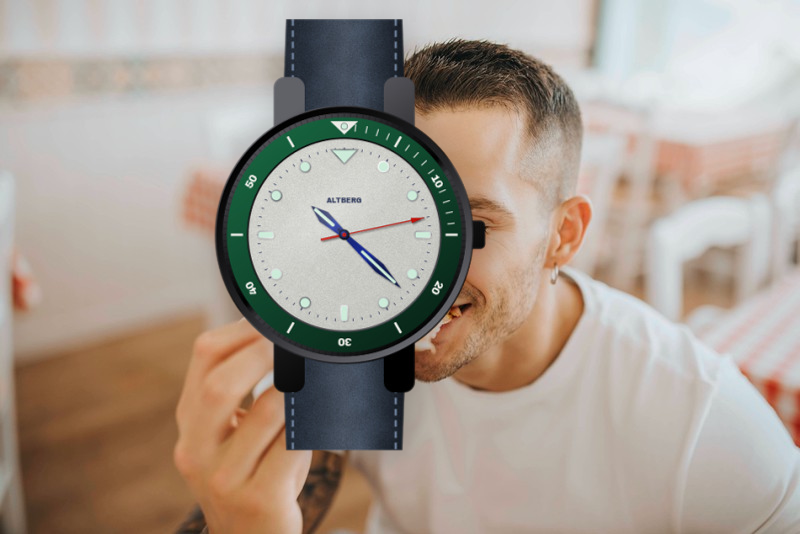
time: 10:22:13
